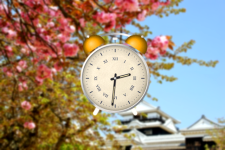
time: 2:31
